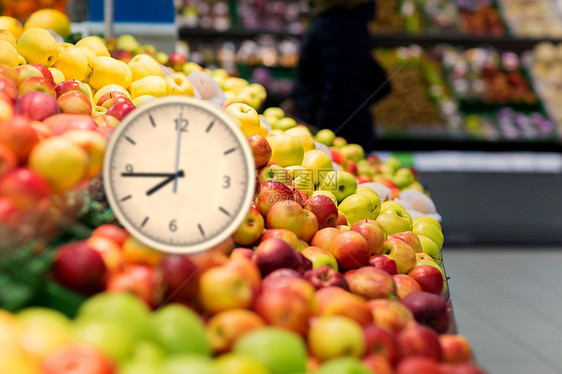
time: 7:44:00
